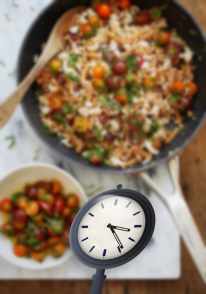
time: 3:24
